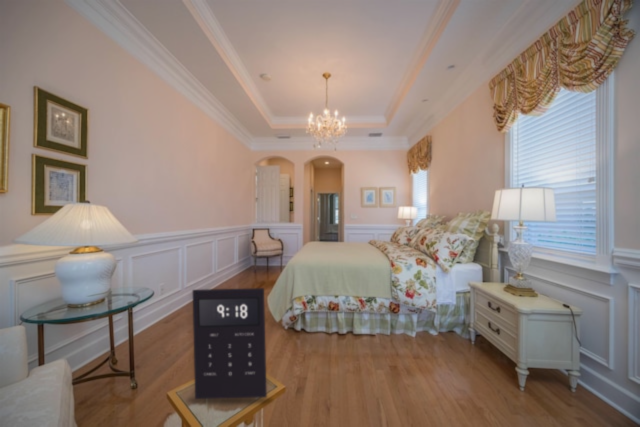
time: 9:18
